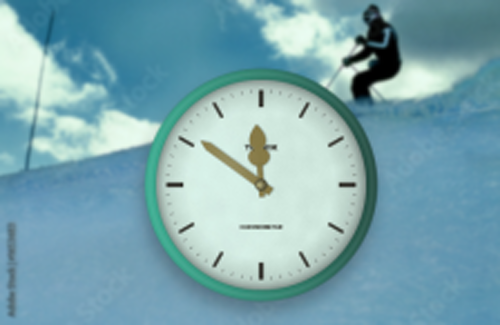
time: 11:51
